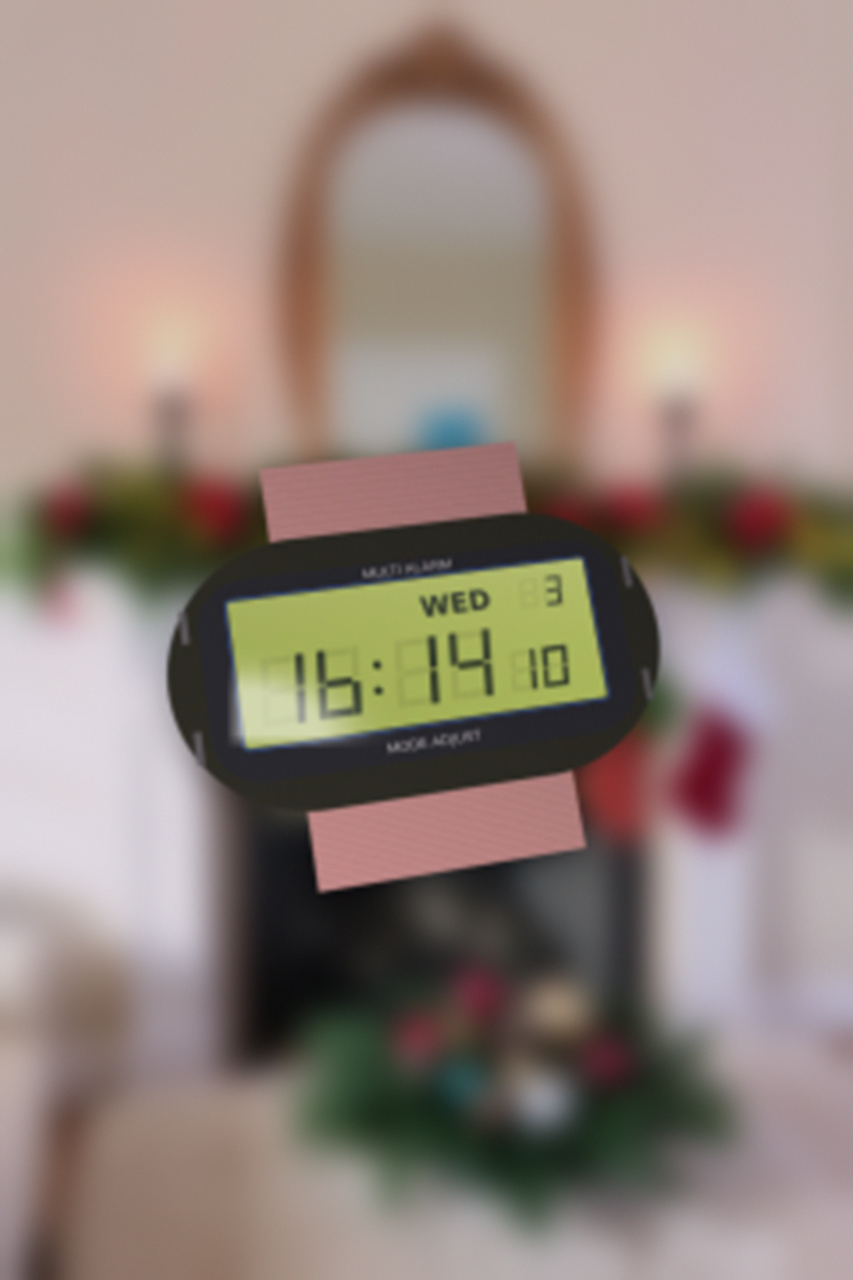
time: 16:14:10
